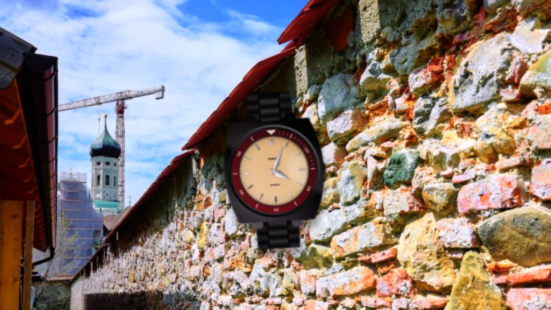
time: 4:04
